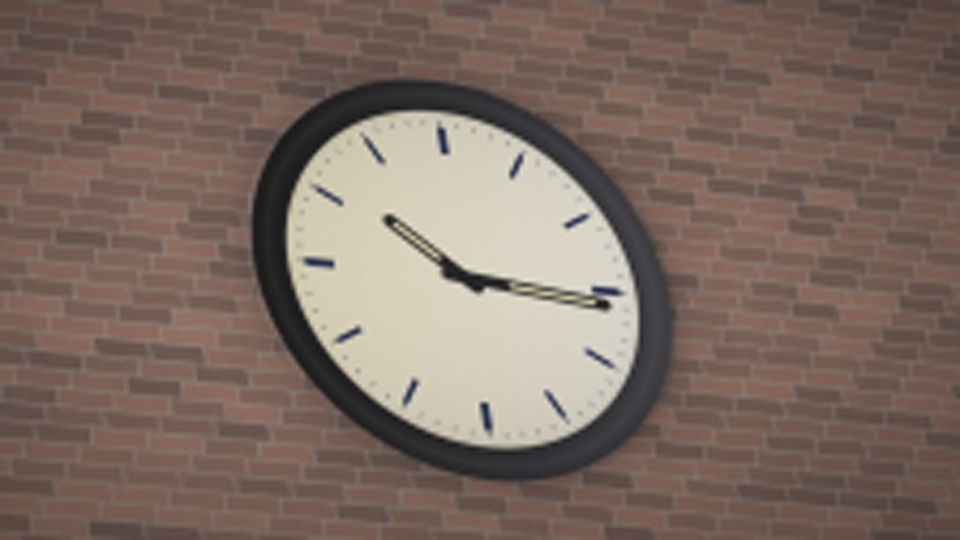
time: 10:16
